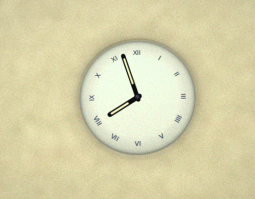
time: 7:57
